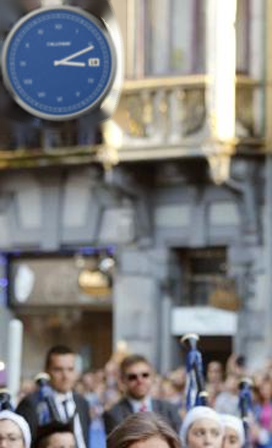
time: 3:11
